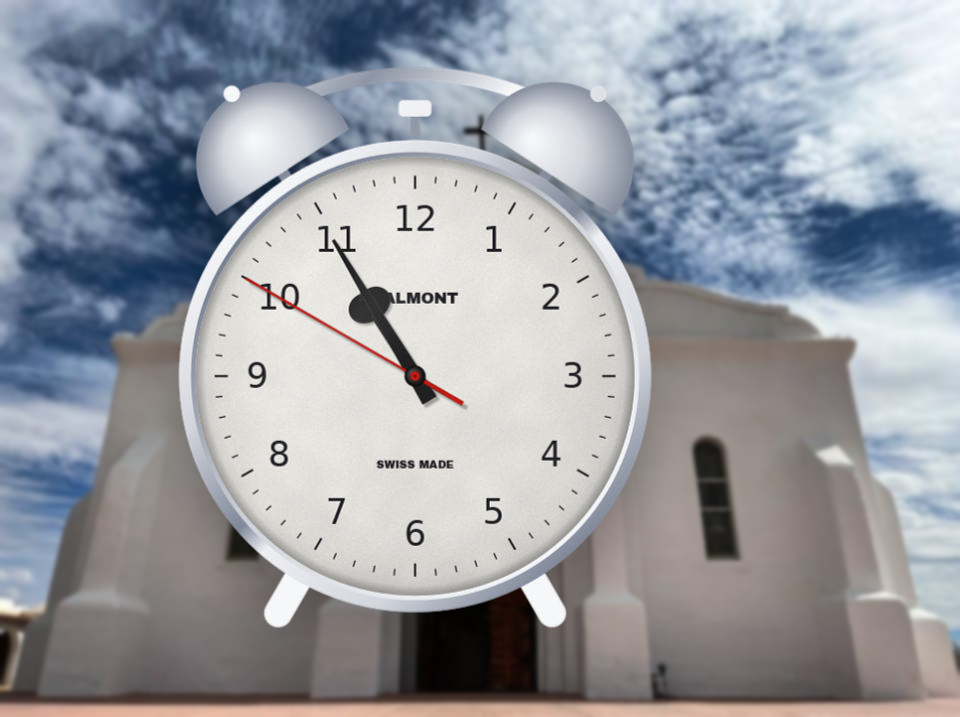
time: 10:54:50
